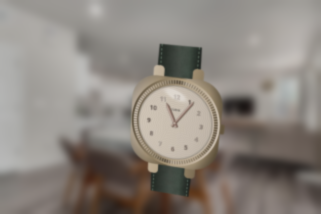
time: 11:06
